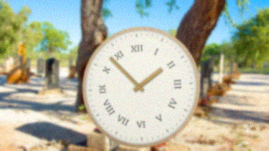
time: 1:53
